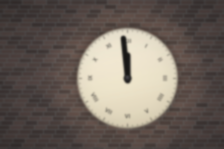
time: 11:59
